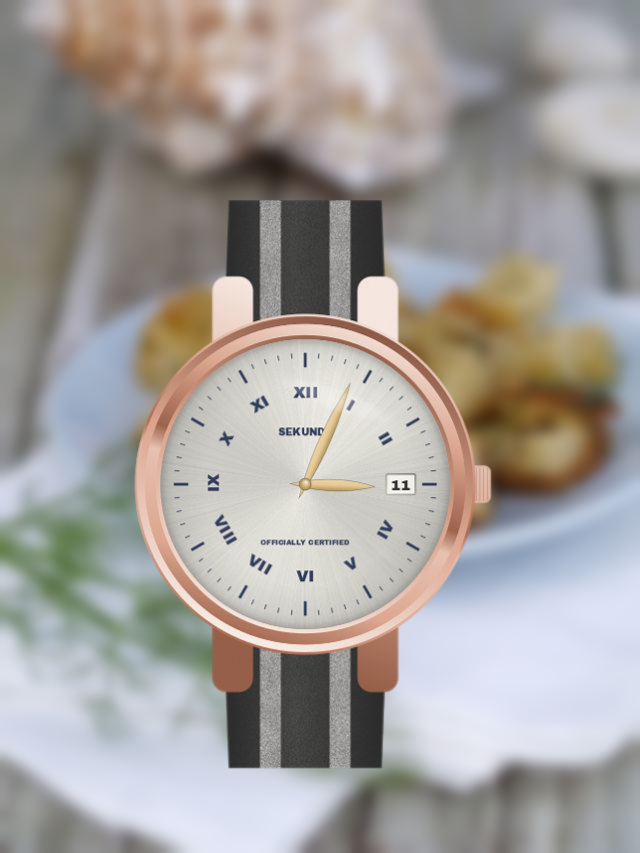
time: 3:04
